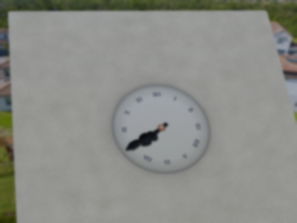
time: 7:40
